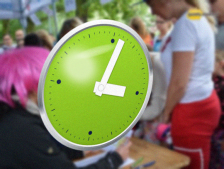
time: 3:02
